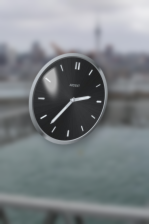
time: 2:37
